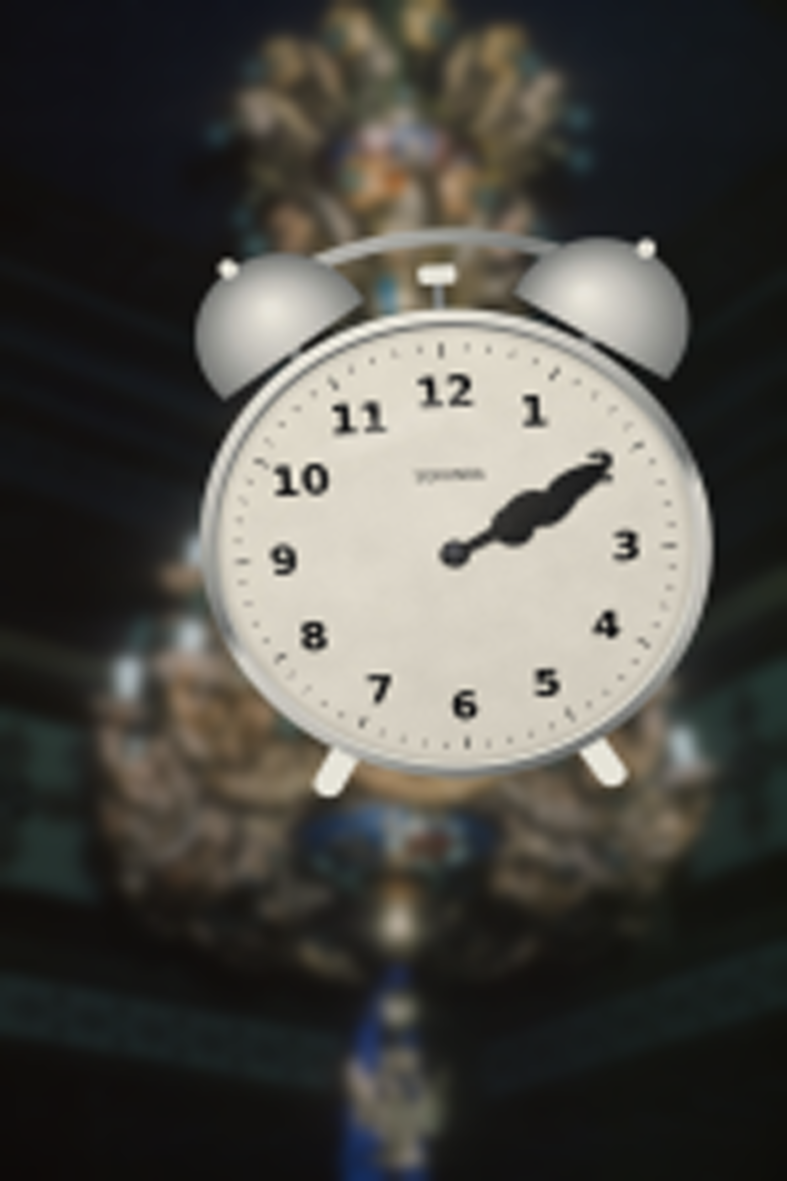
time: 2:10
